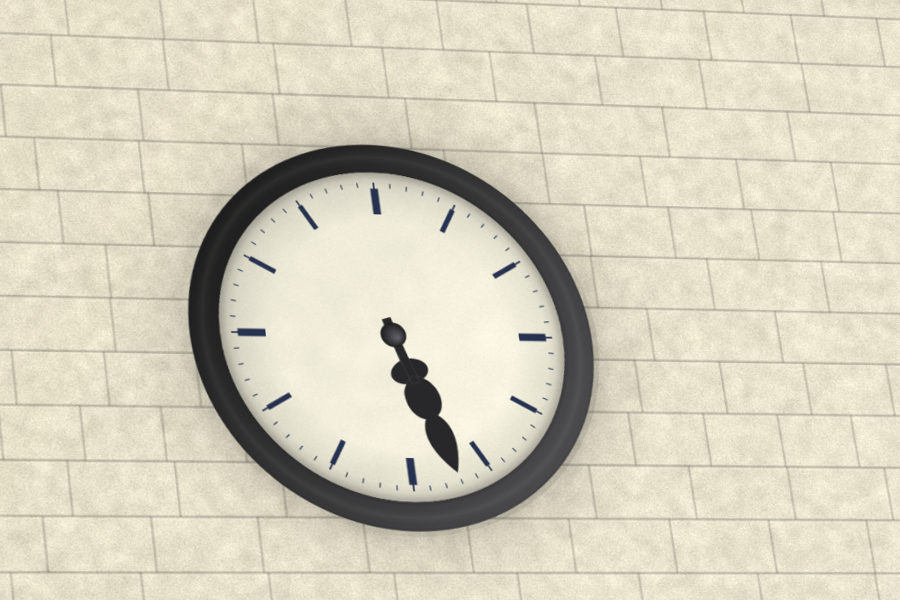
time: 5:27
